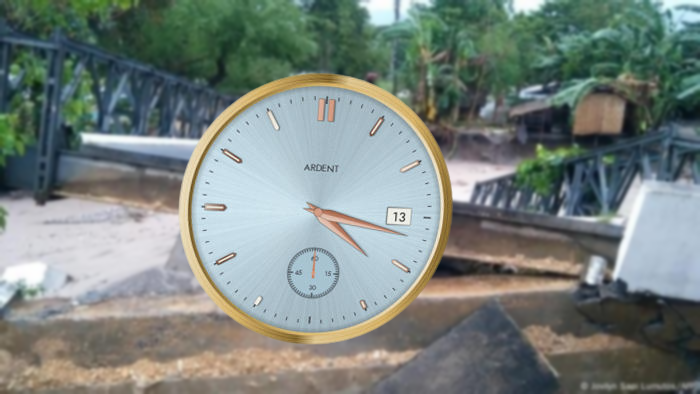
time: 4:17
